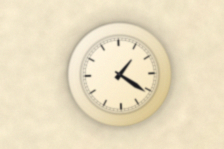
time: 1:21
